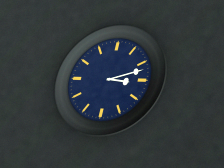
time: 3:12
